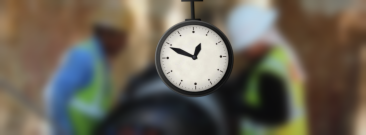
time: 12:49
